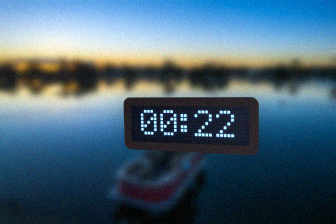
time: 0:22
